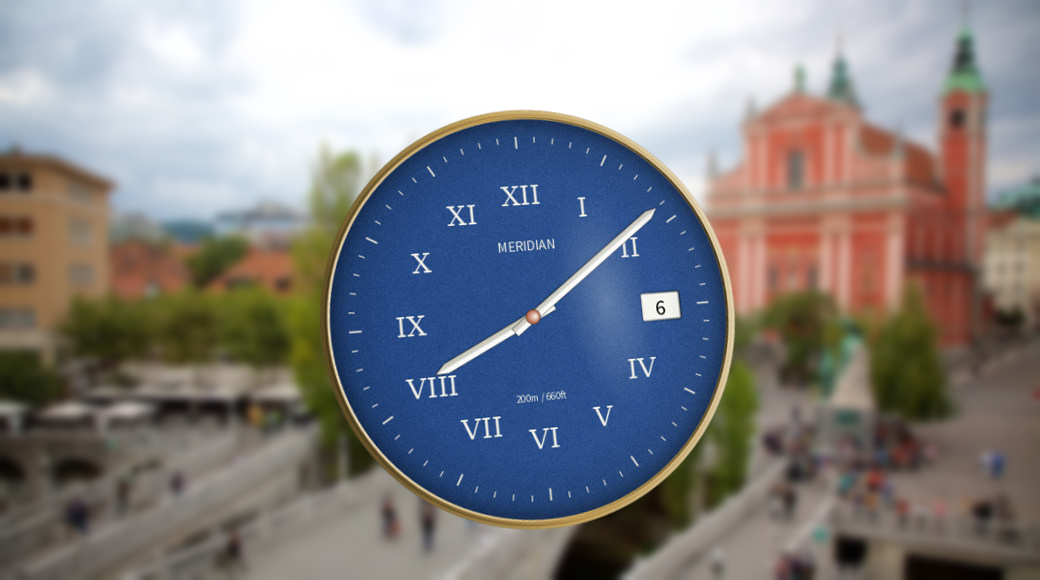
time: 8:09
